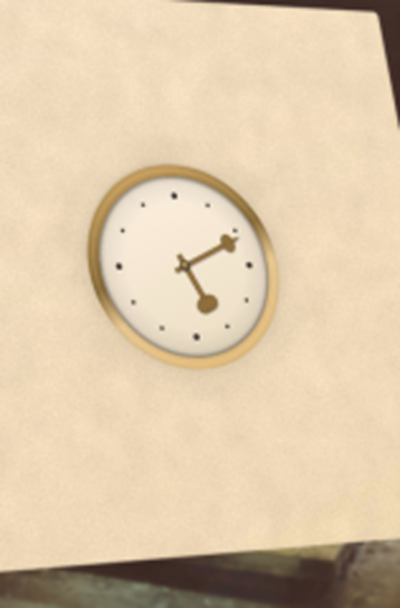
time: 5:11
